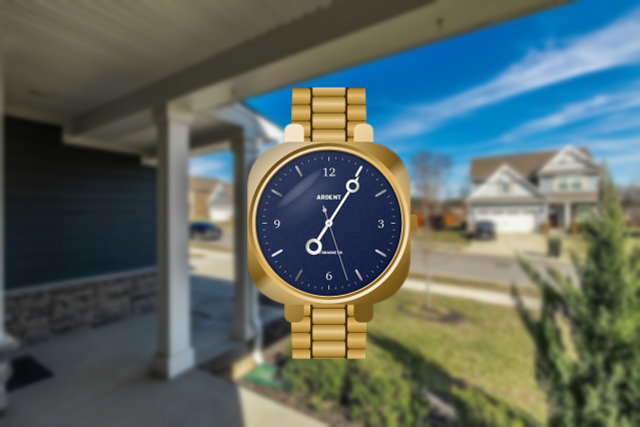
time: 7:05:27
